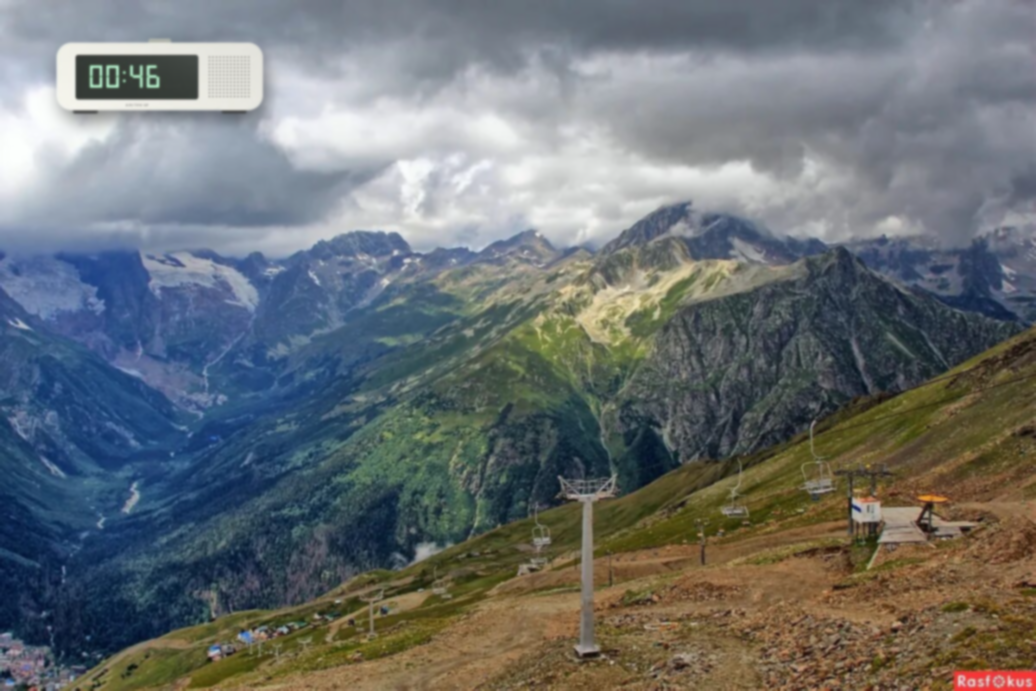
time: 0:46
